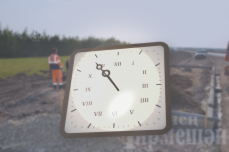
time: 10:54
